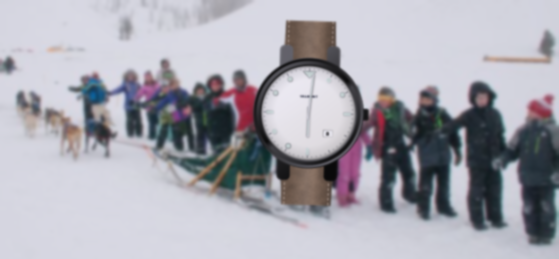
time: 6:01
